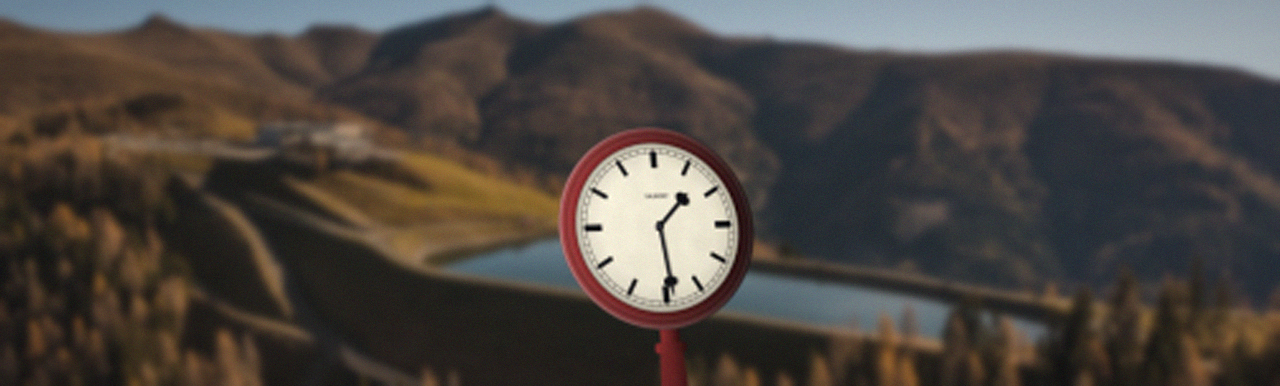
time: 1:29
